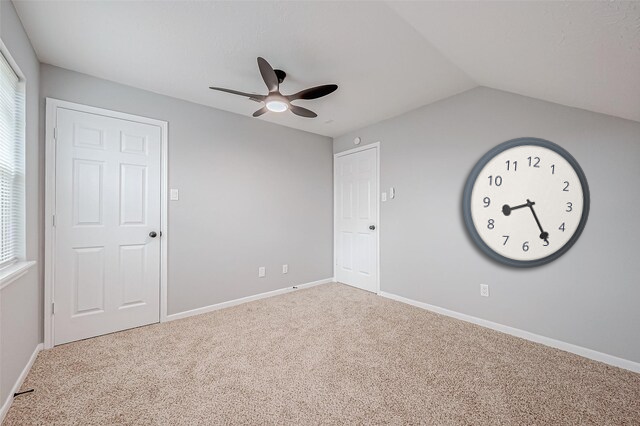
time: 8:25
